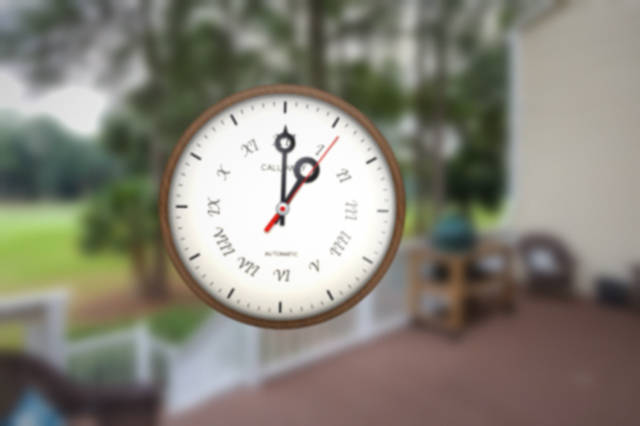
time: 1:00:06
